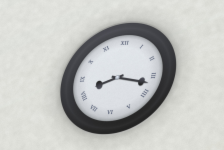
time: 8:17
